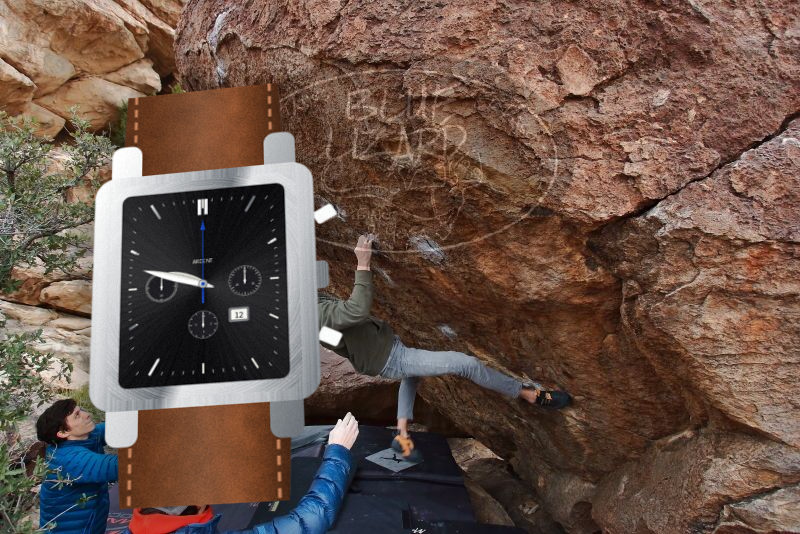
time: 9:48
